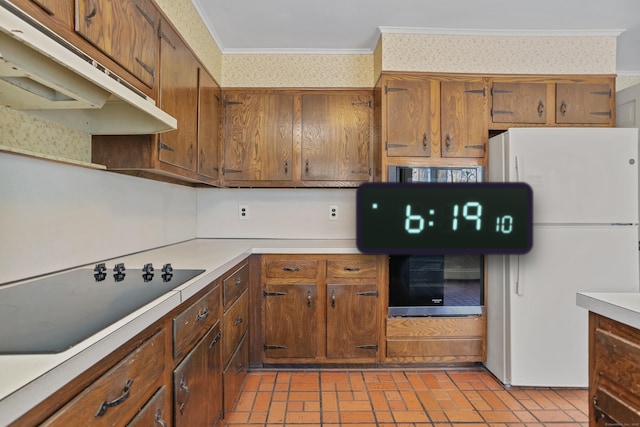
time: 6:19:10
